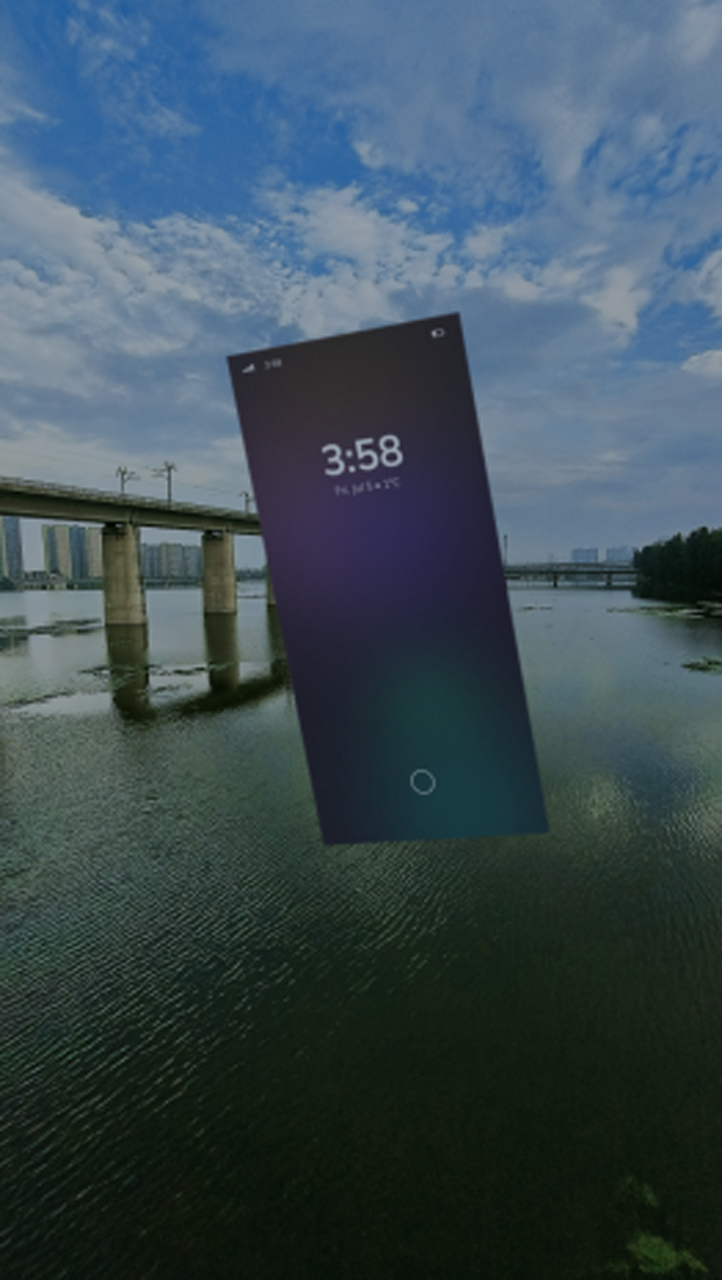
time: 3:58
